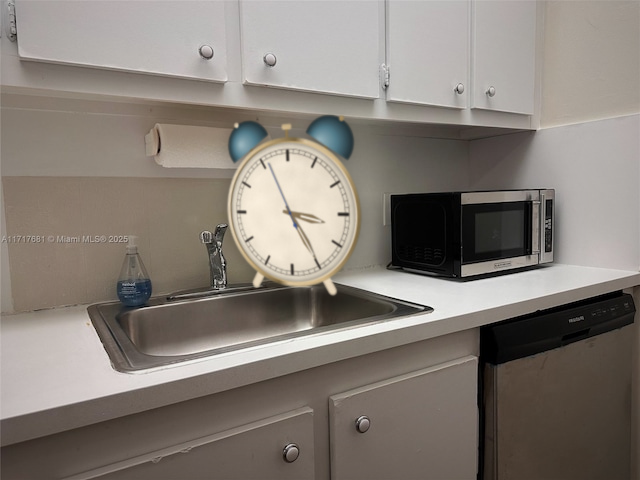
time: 3:24:56
